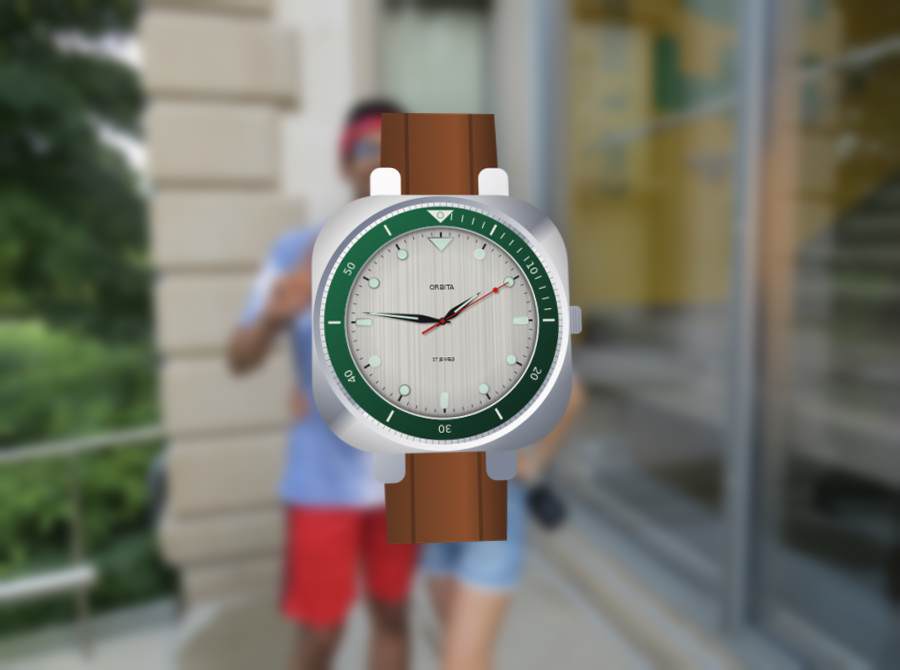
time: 1:46:10
